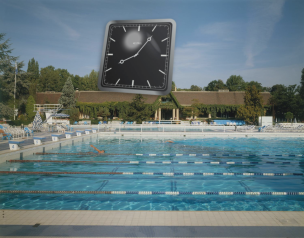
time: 8:06
